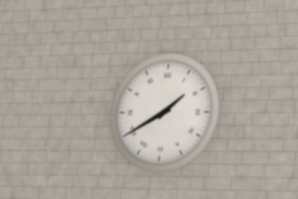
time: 1:40
